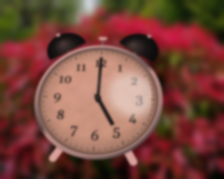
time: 5:00
